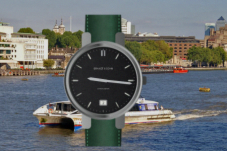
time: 9:16
